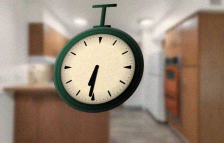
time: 6:31
